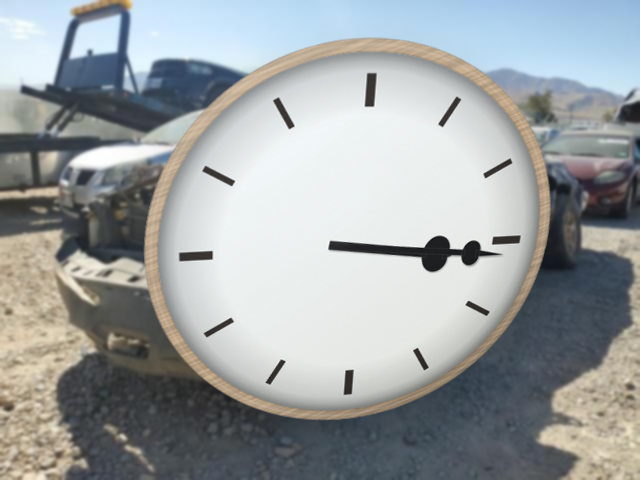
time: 3:16
